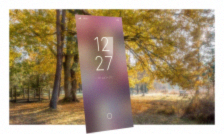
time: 12:27
